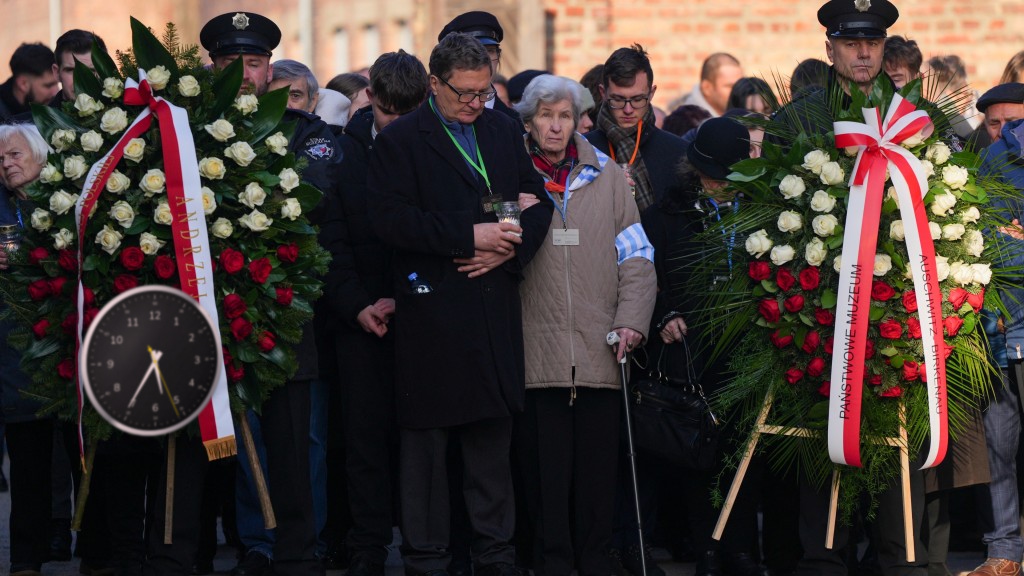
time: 5:35:26
